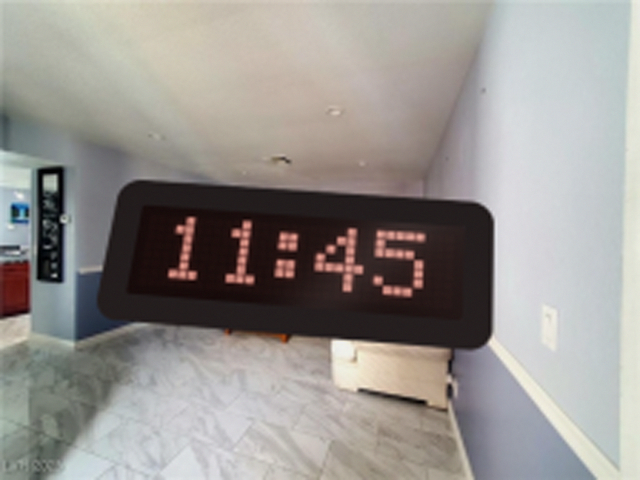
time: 11:45
